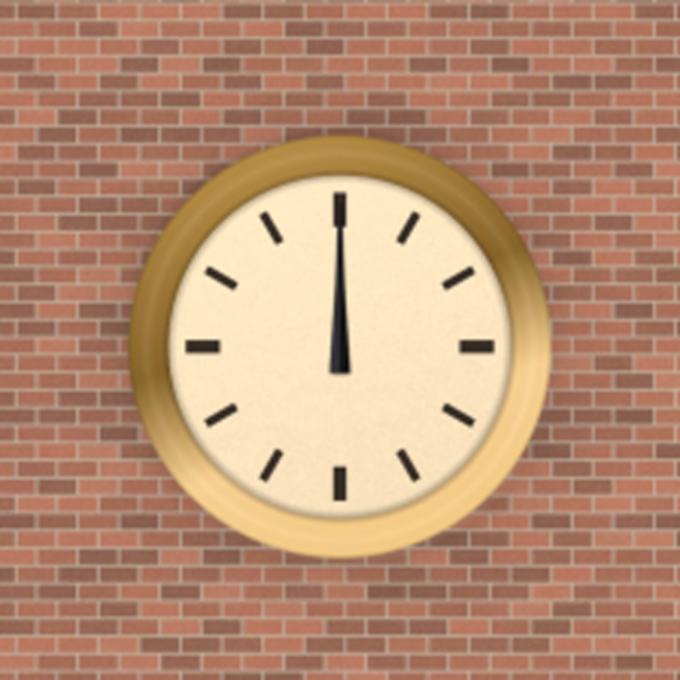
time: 12:00
